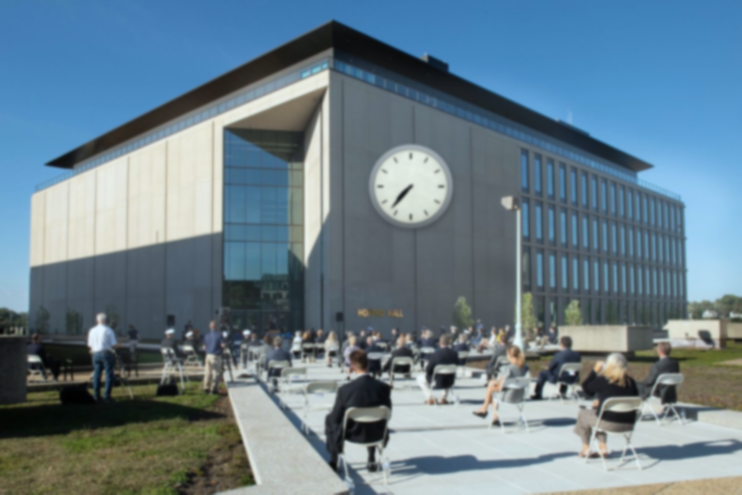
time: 7:37
